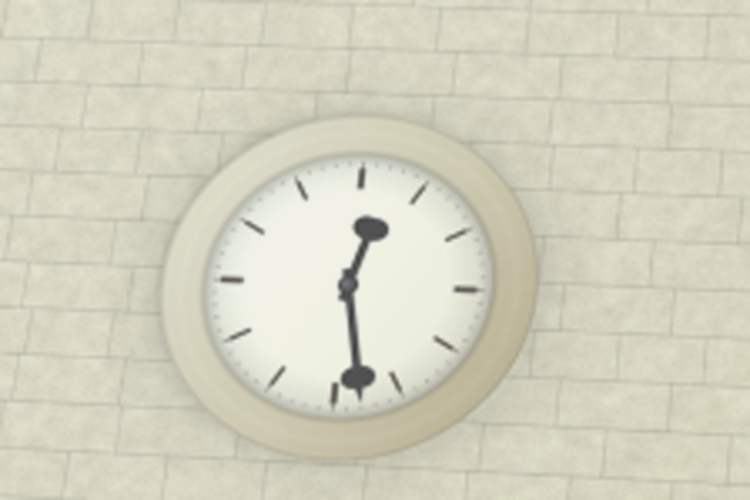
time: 12:28
